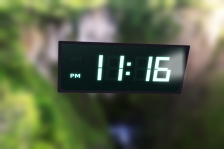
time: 11:16
